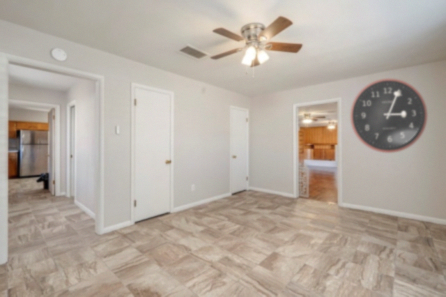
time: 3:04
